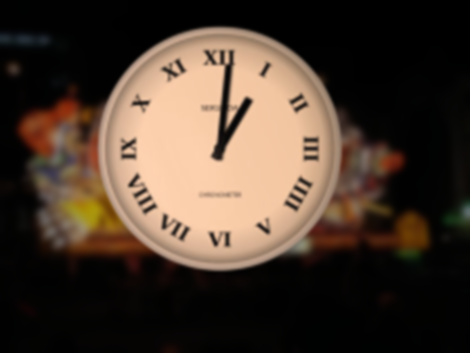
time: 1:01
